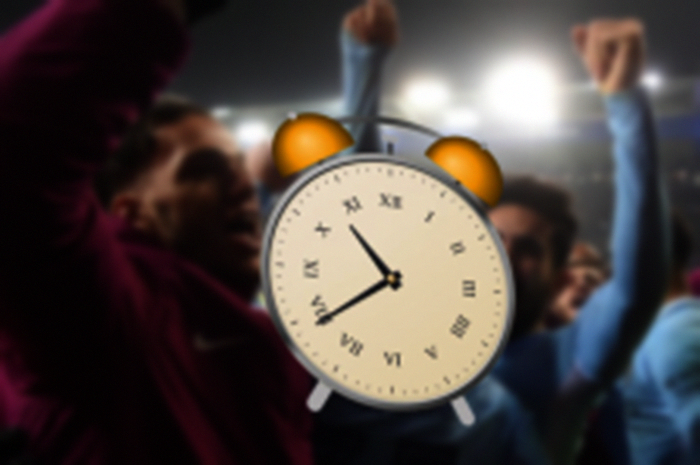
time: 10:39
